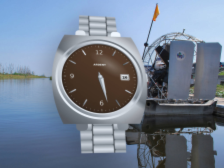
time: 5:28
